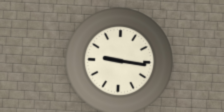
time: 9:16
